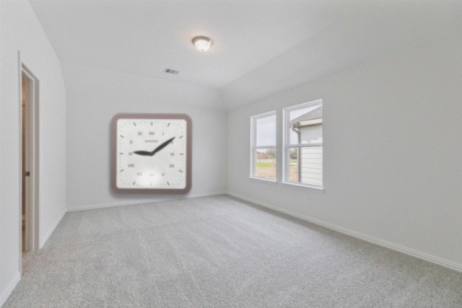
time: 9:09
